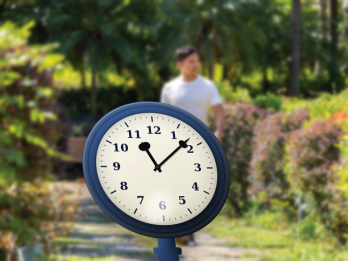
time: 11:08
